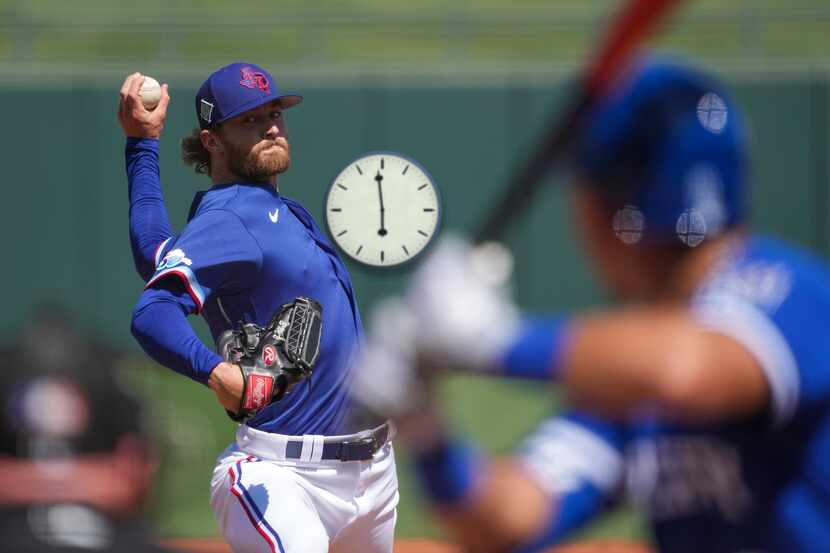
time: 5:59
